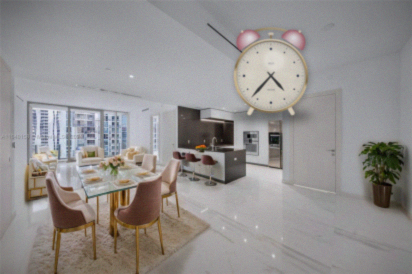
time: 4:37
